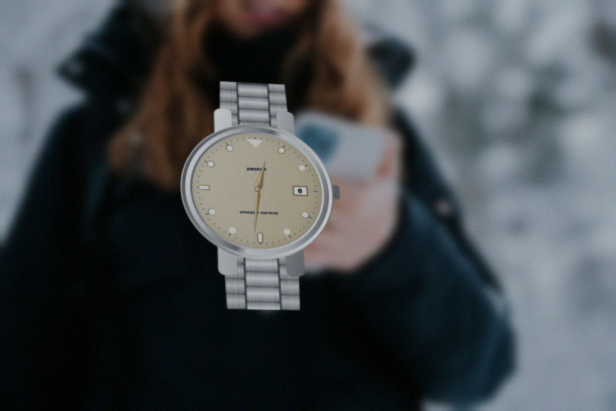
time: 12:31
